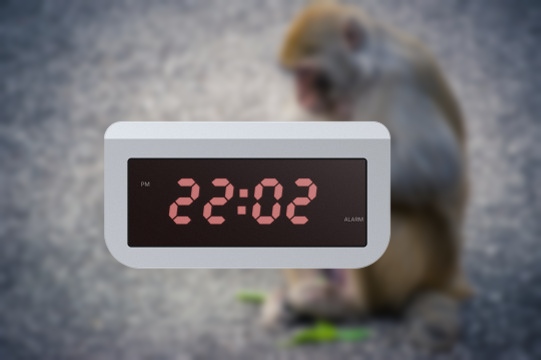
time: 22:02
